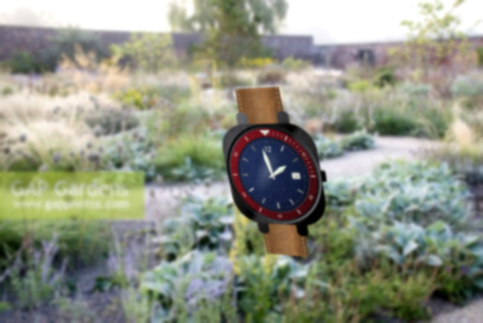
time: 1:58
